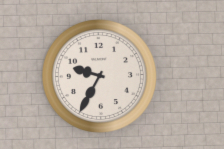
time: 9:35
